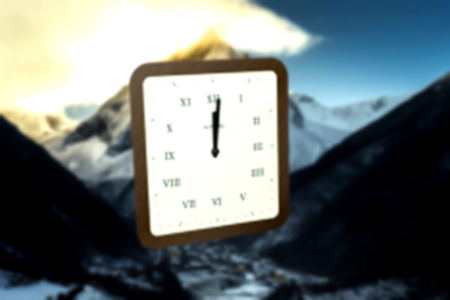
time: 12:01
